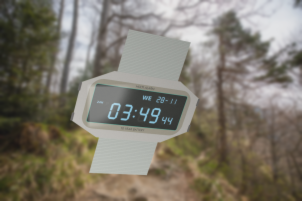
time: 3:49:44
